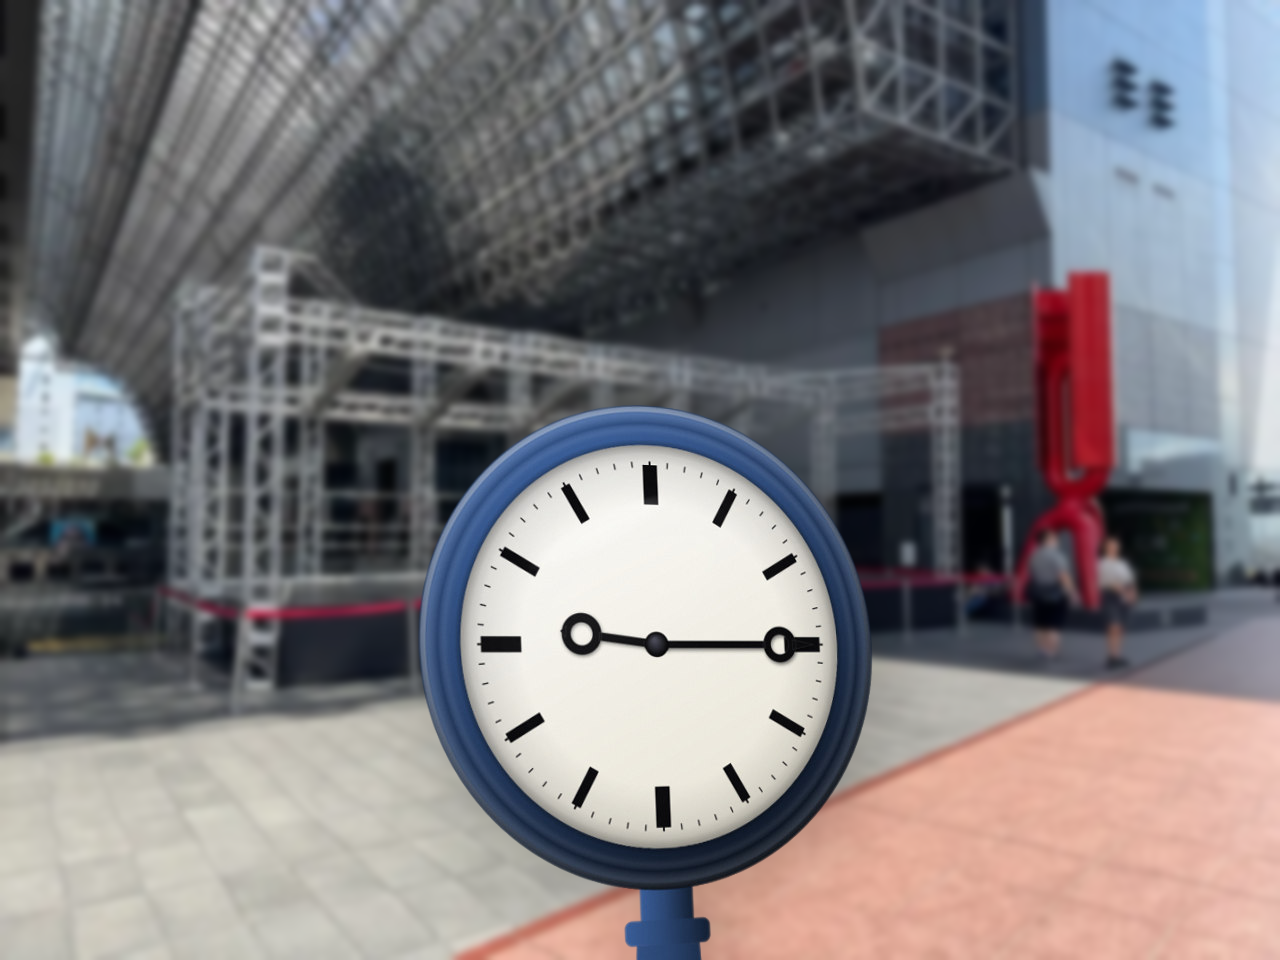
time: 9:15
